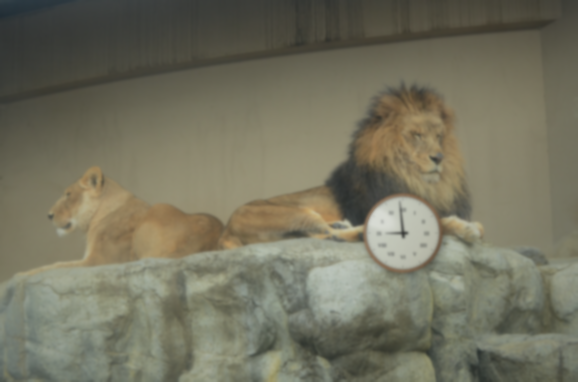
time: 8:59
